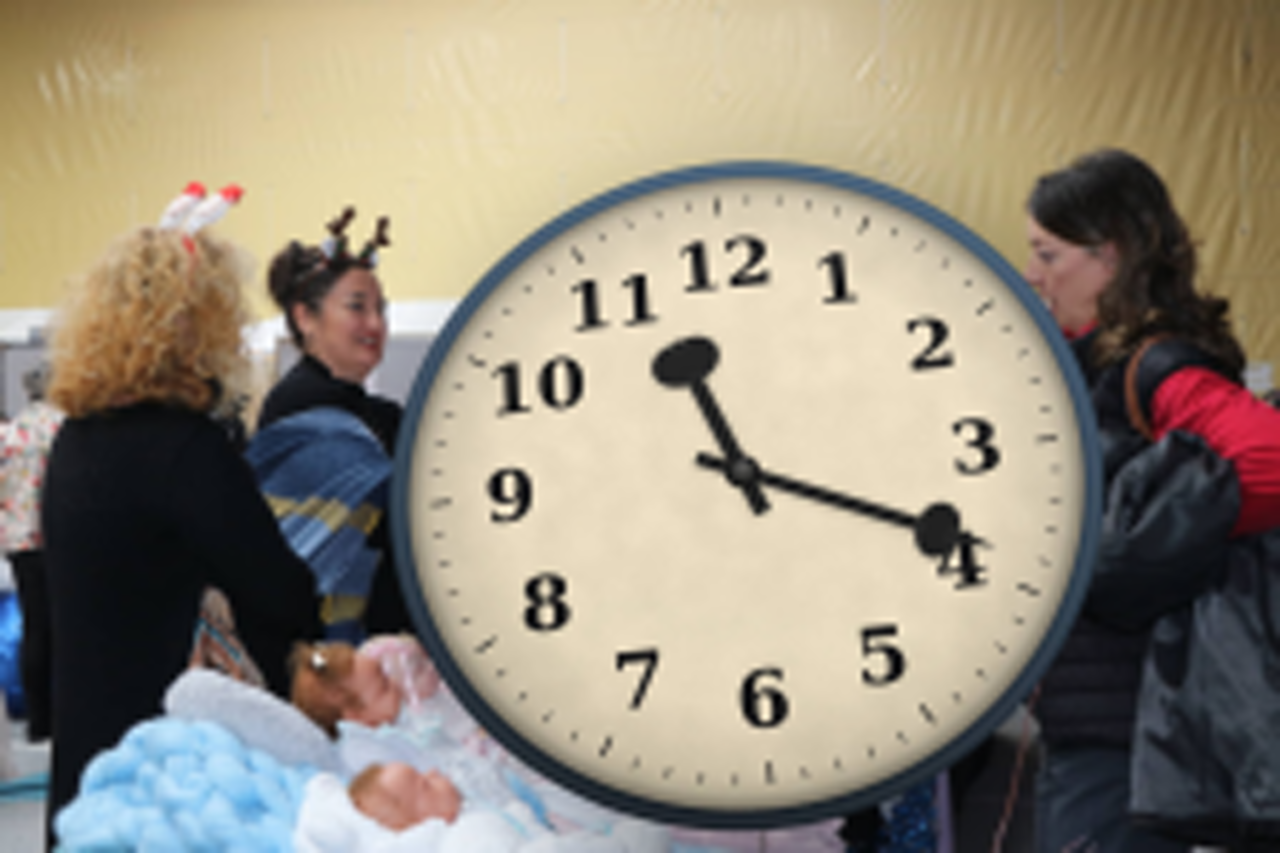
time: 11:19
